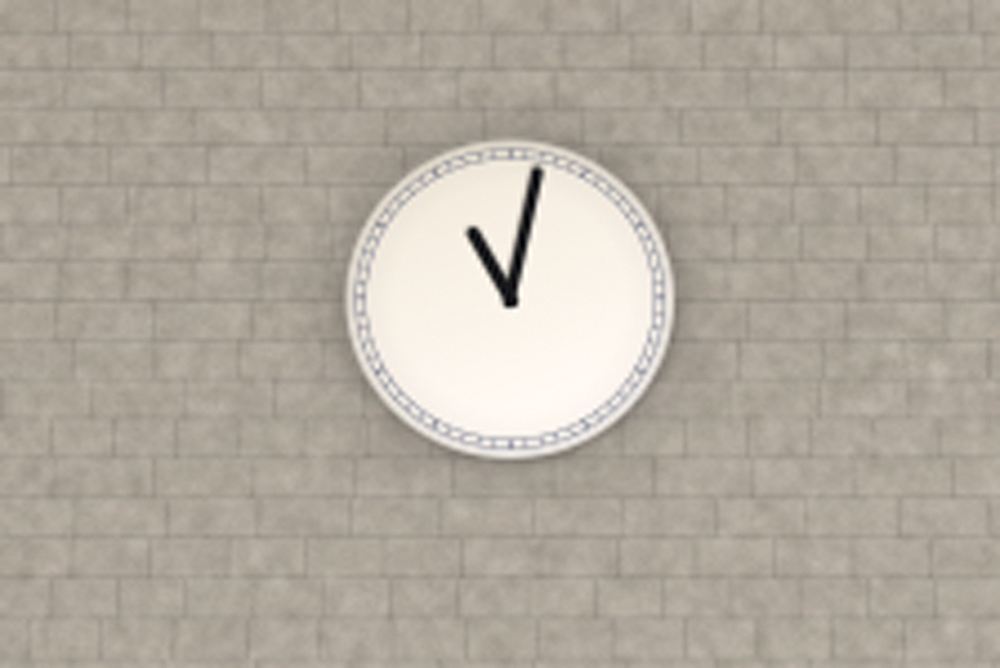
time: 11:02
